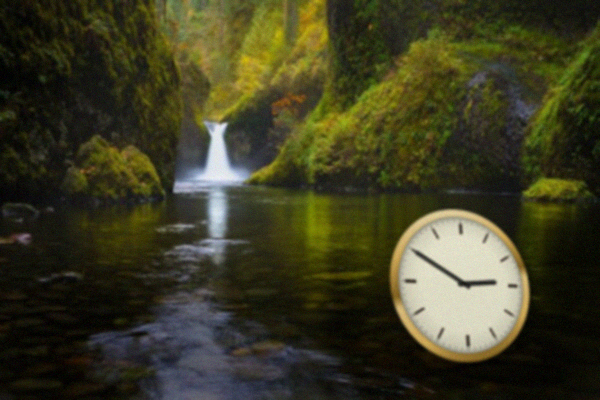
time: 2:50
